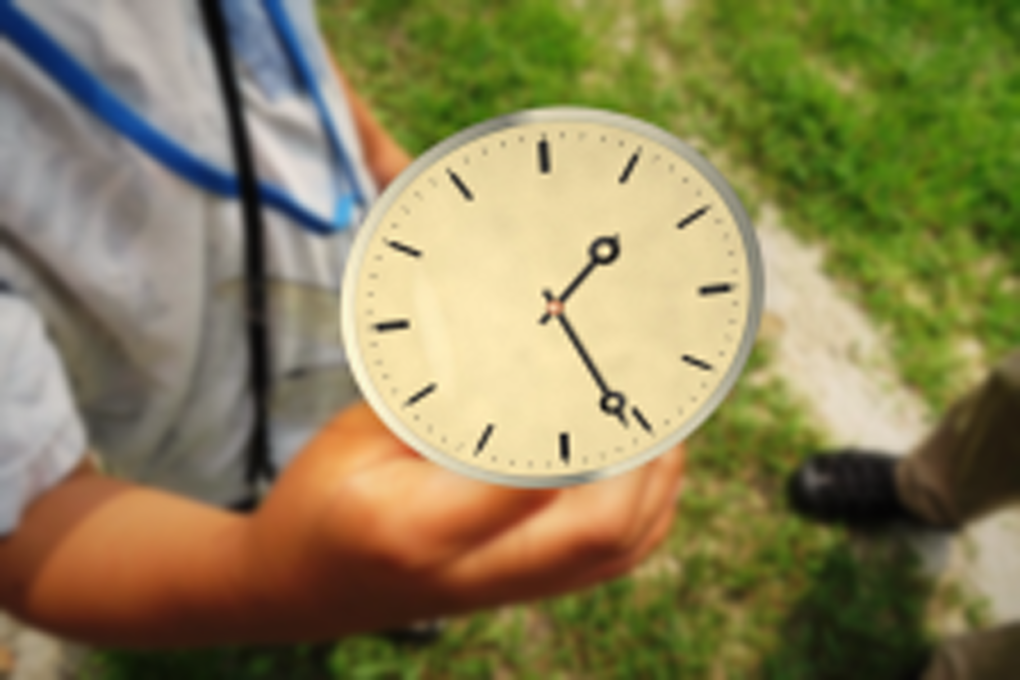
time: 1:26
